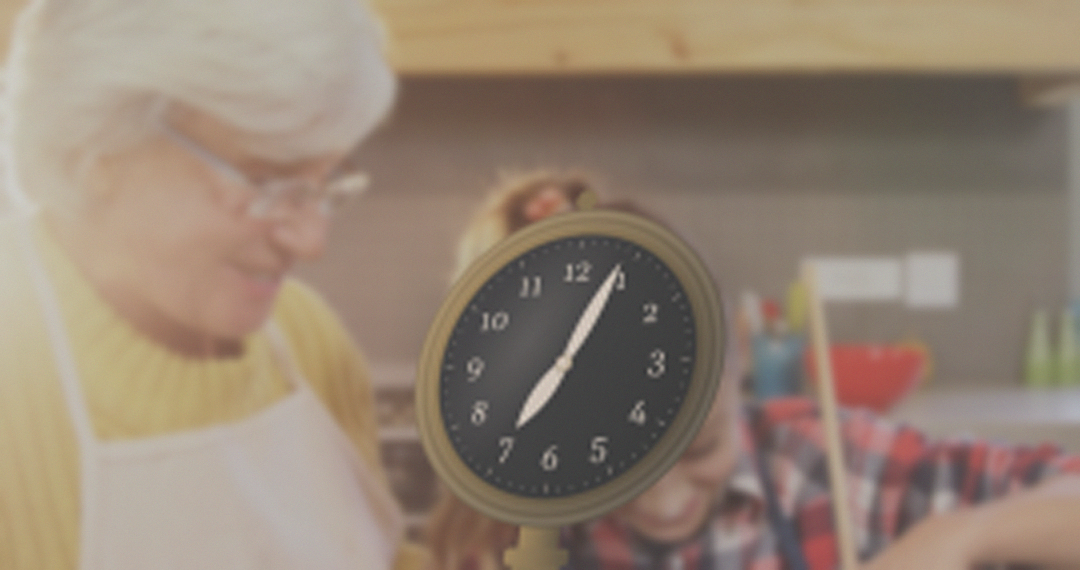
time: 7:04
